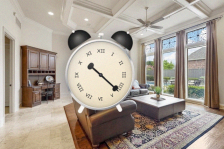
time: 10:22
